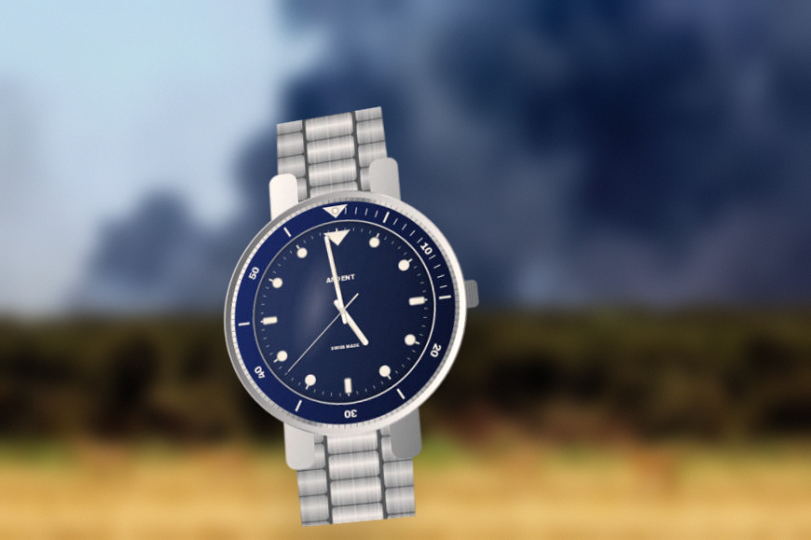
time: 4:58:38
